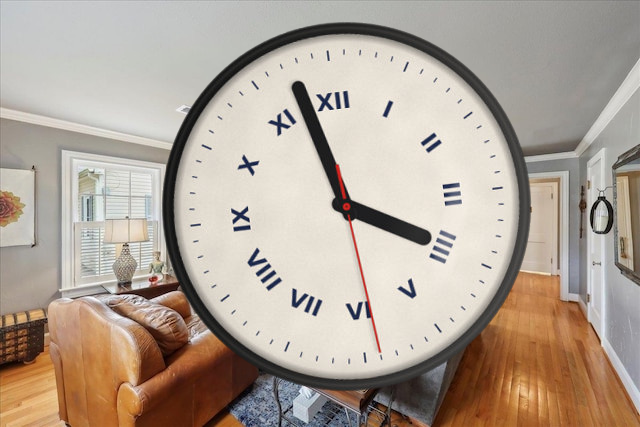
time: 3:57:29
